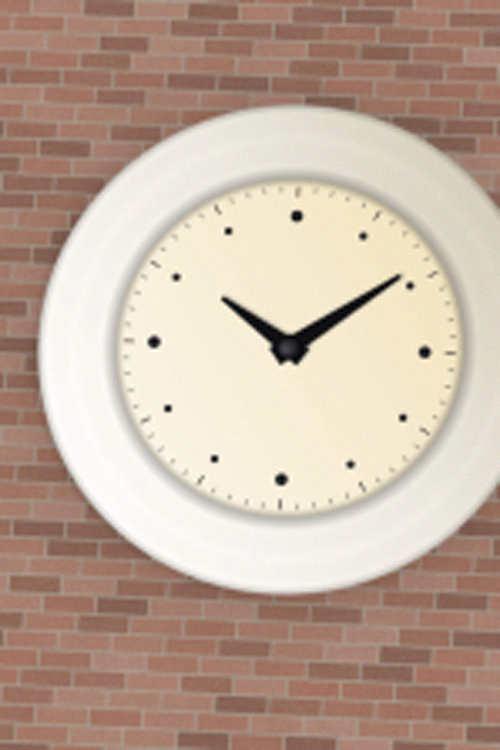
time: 10:09
